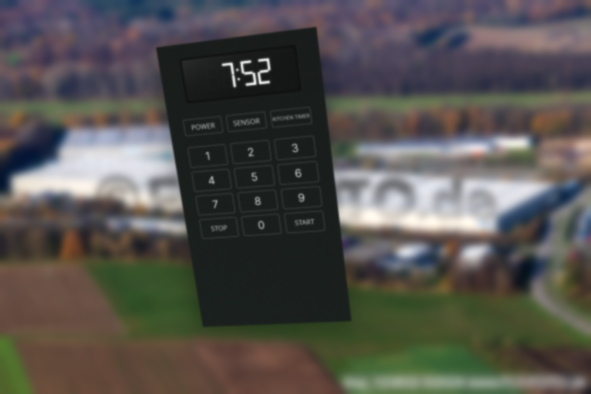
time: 7:52
